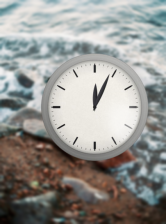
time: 12:04
